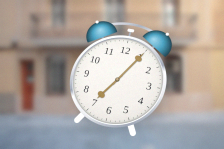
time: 7:05
